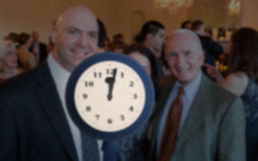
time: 12:02
